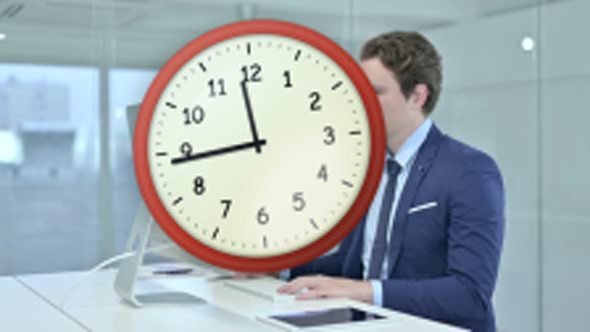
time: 11:44
